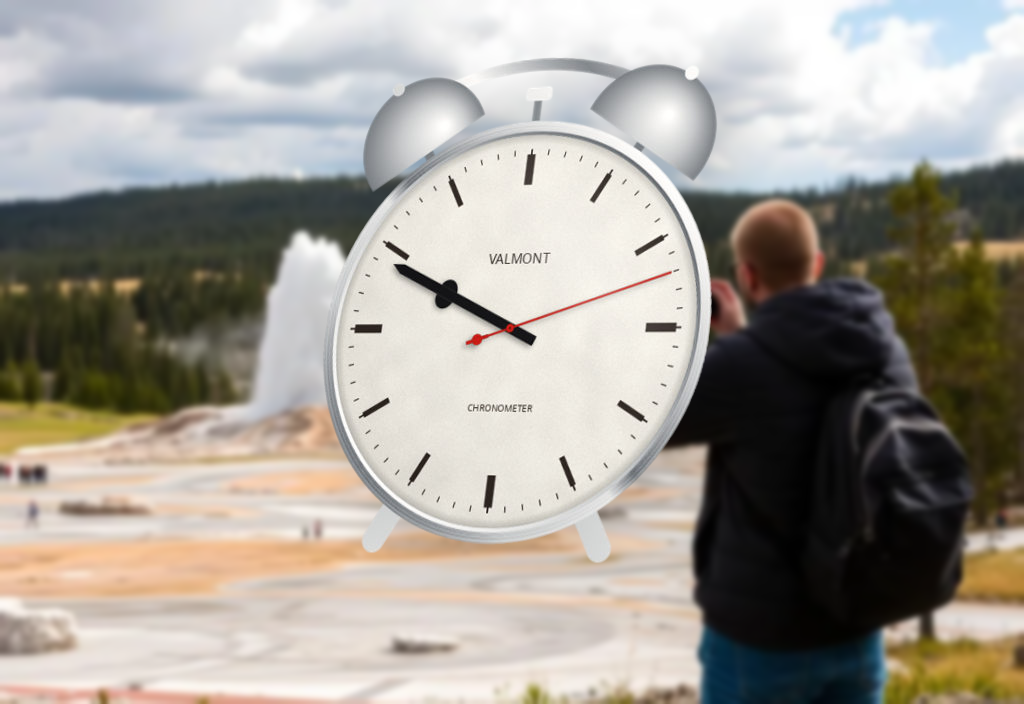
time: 9:49:12
